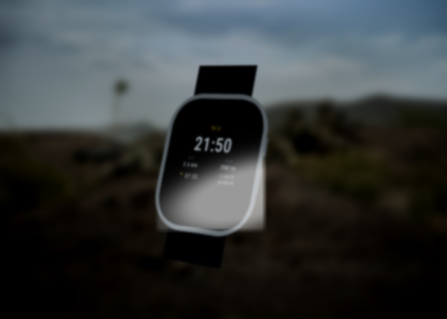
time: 21:50
